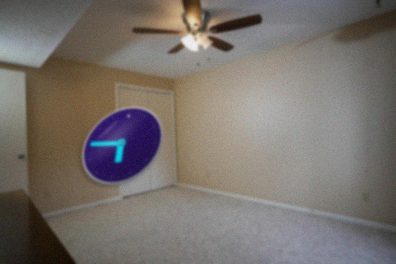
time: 5:45
